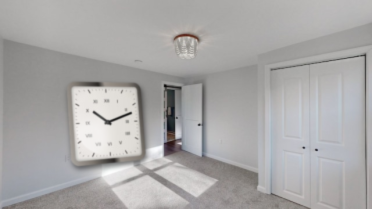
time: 10:12
